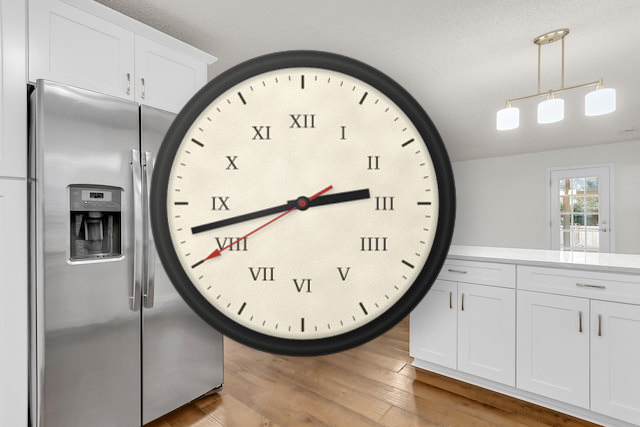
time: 2:42:40
